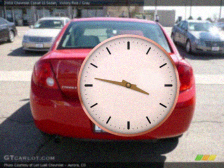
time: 3:47
